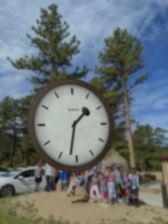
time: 1:32
